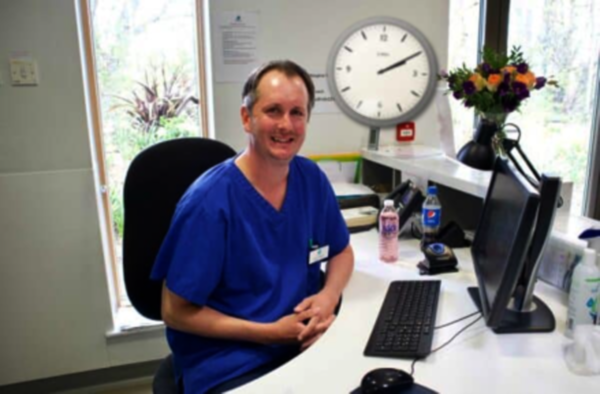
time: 2:10
